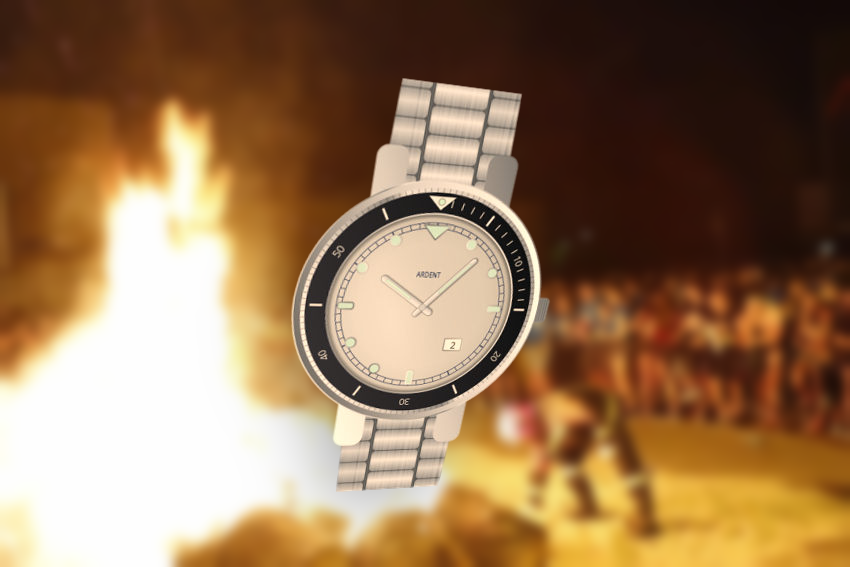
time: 10:07
